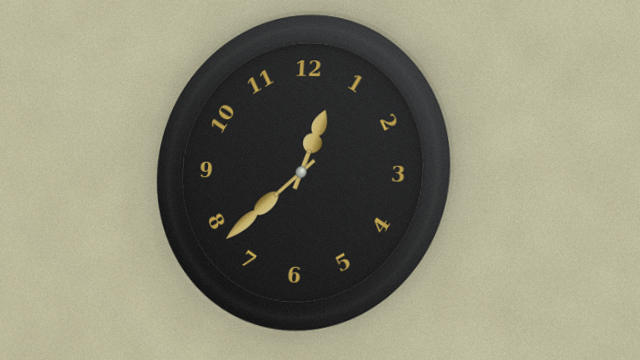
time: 12:38
